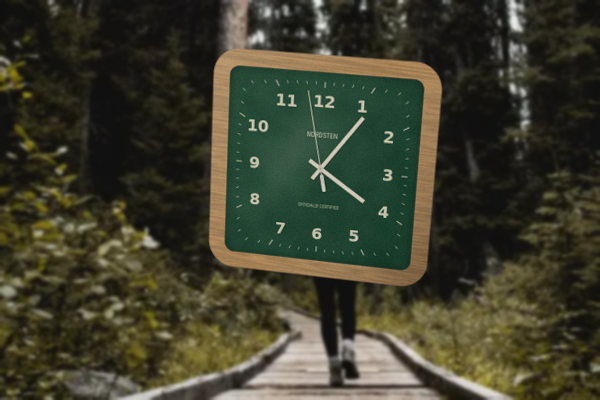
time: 4:05:58
